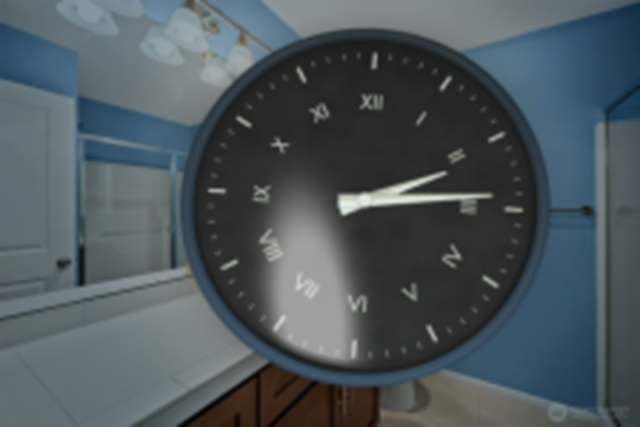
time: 2:14
